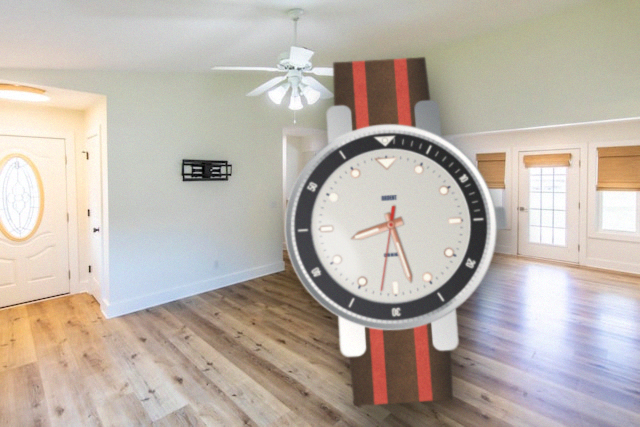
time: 8:27:32
